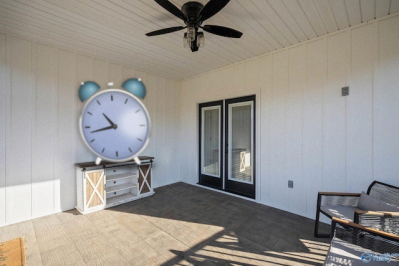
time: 10:43
